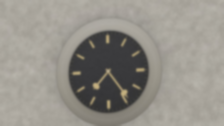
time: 7:24
